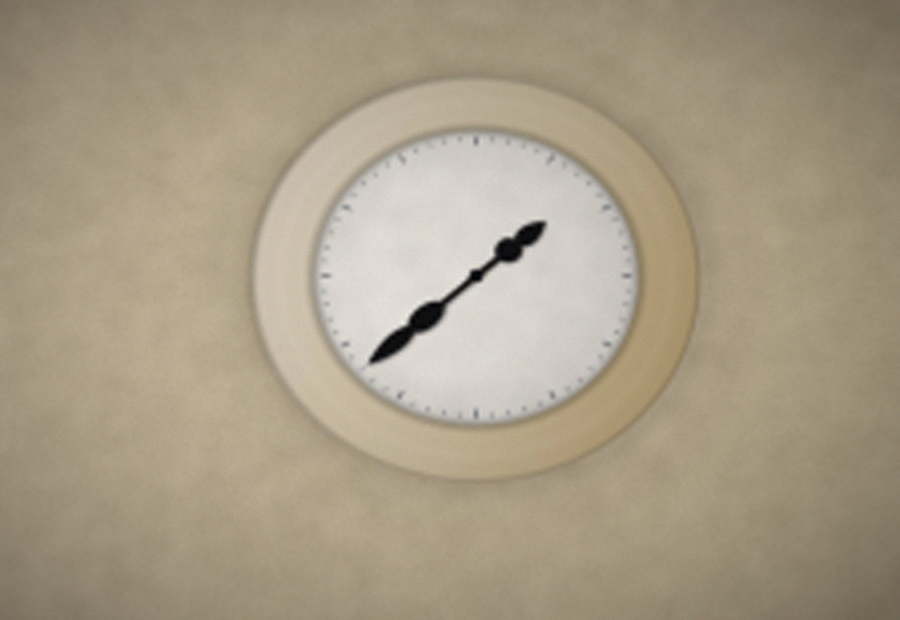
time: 1:38
